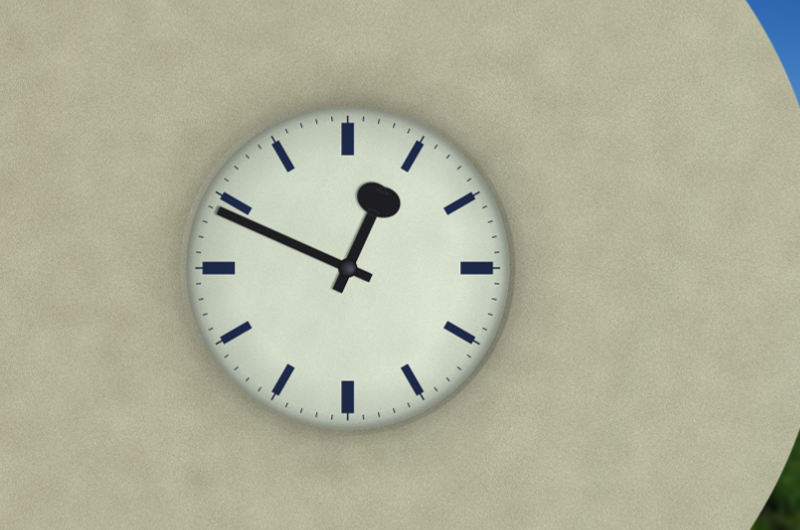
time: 12:49
